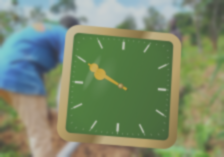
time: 9:50
